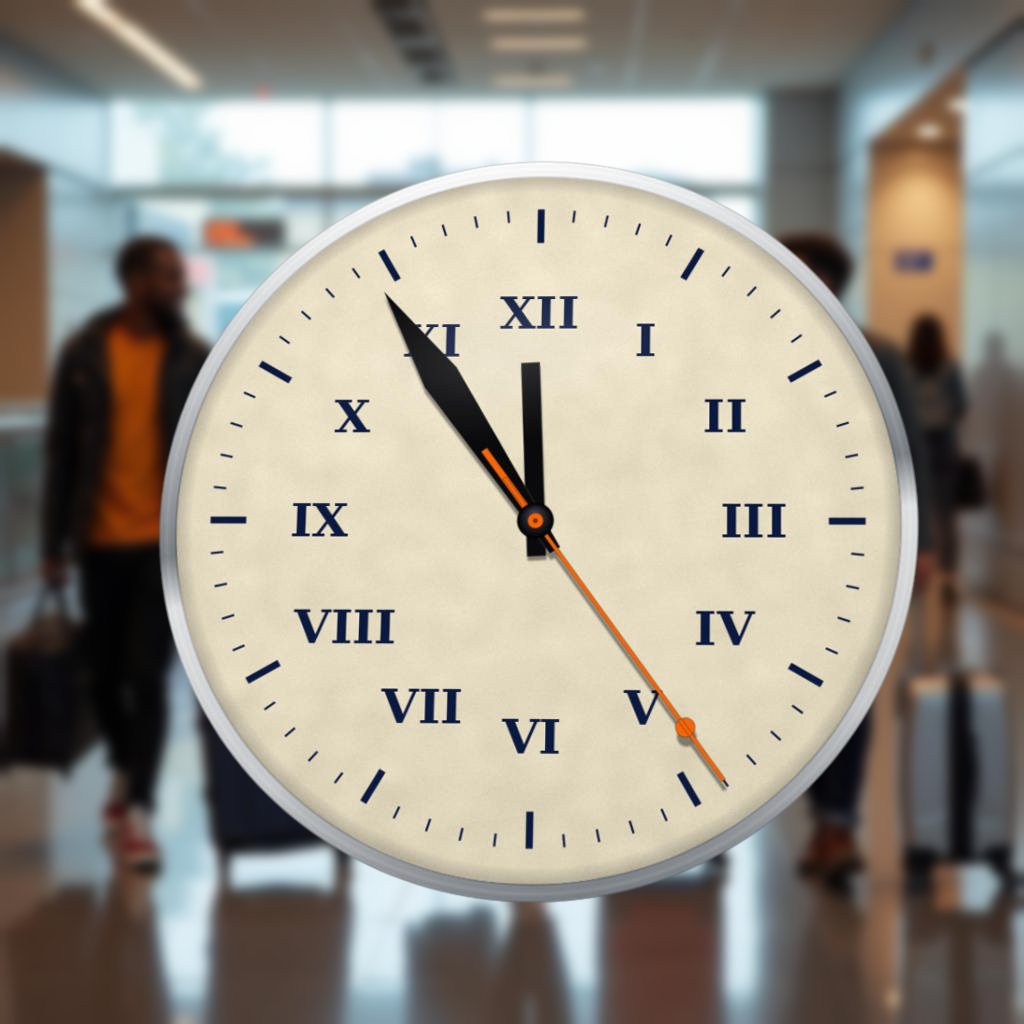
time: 11:54:24
